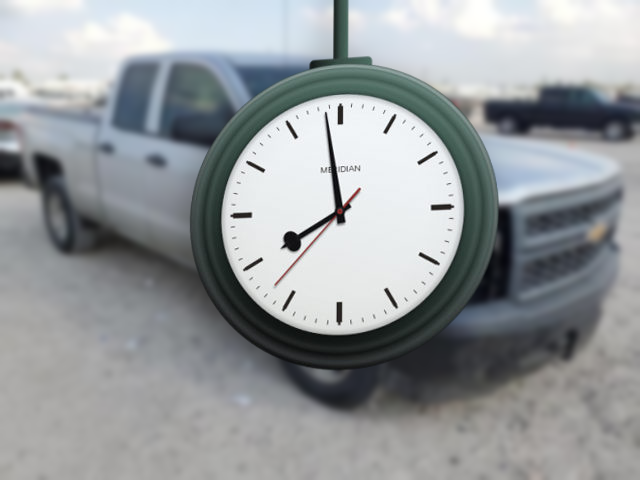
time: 7:58:37
